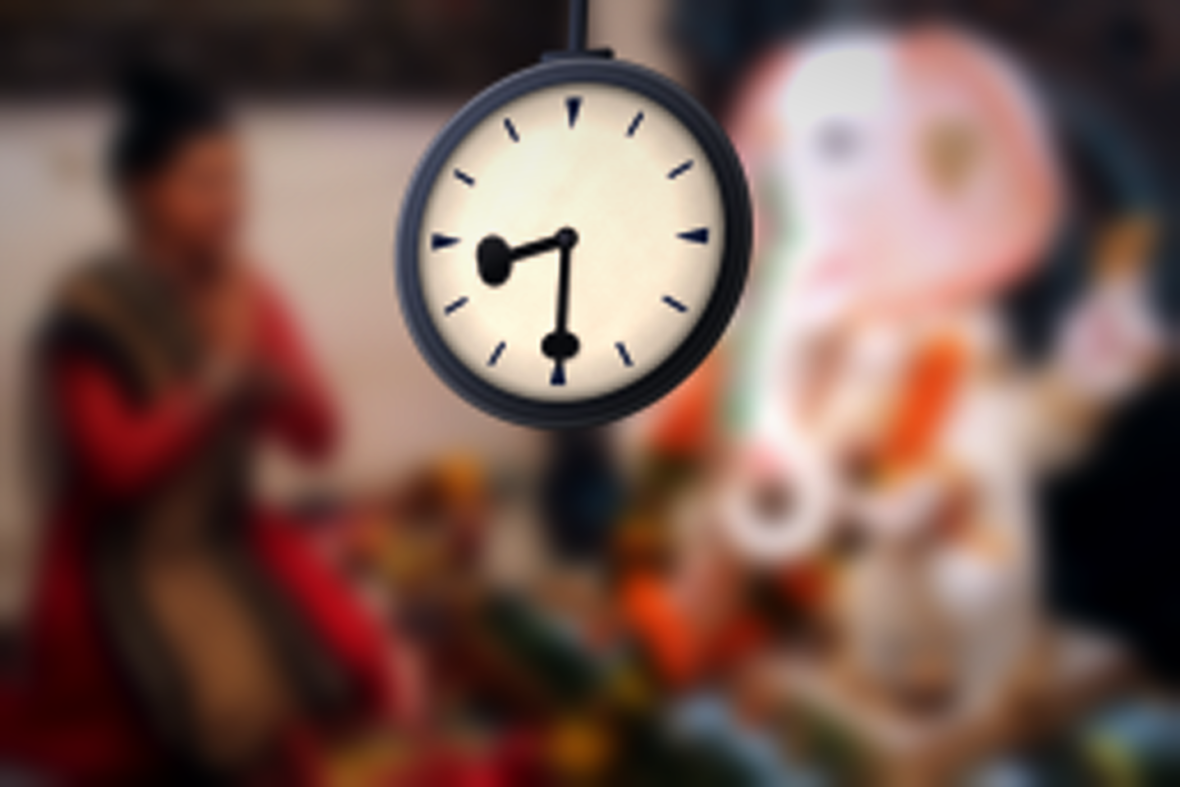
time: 8:30
